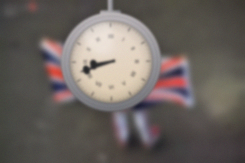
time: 8:42
